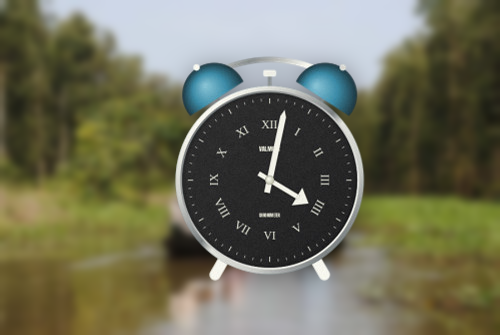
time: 4:02
